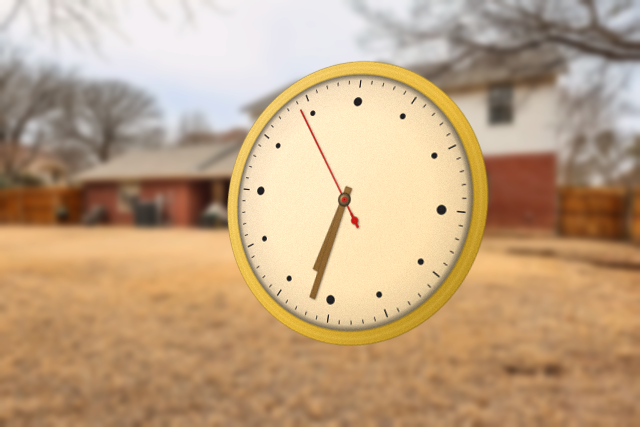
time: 6:31:54
